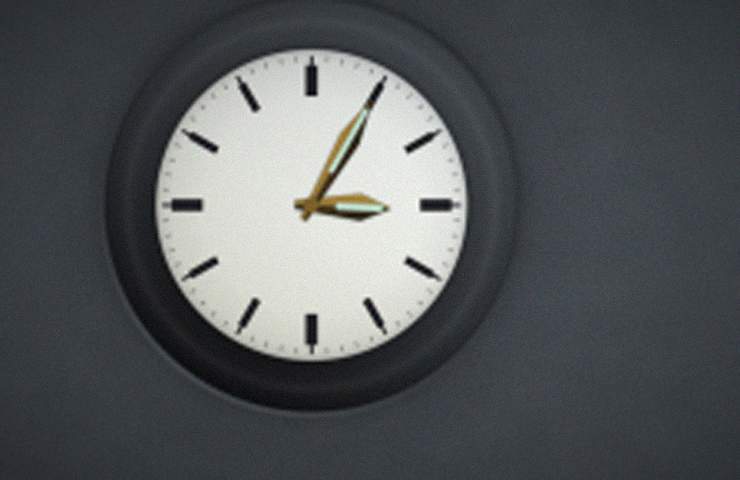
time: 3:05
